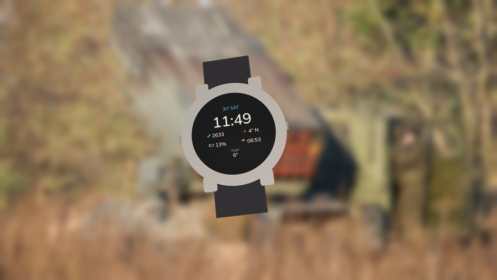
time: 11:49
